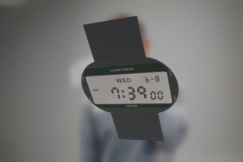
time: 7:39:00
